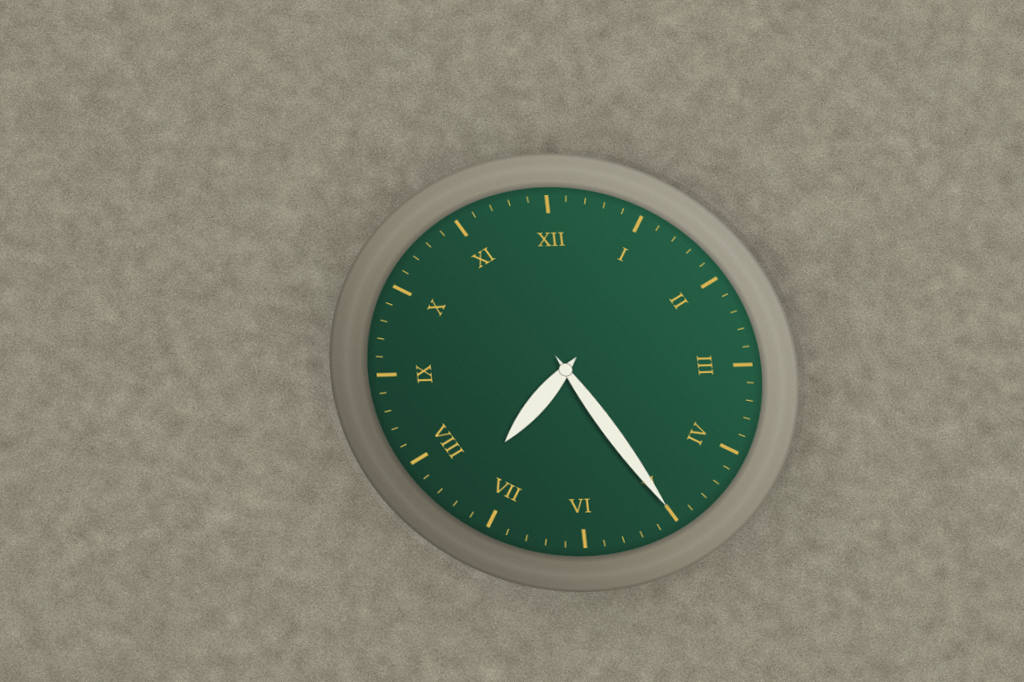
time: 7:25
